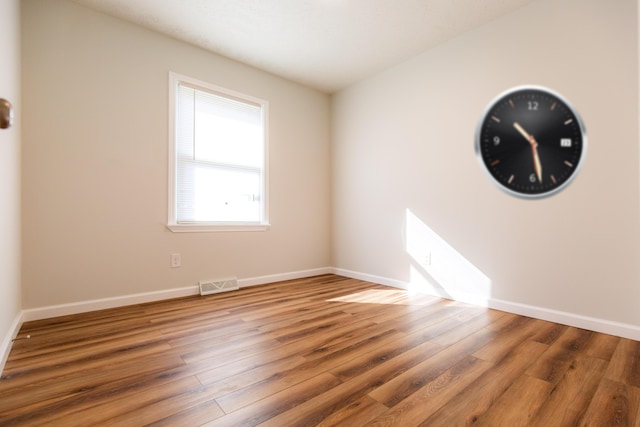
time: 10:28
